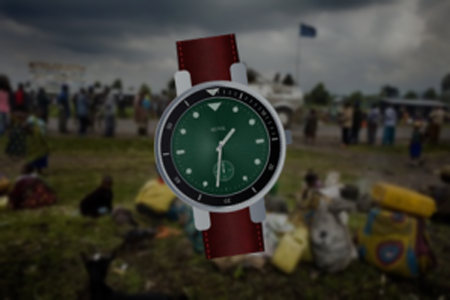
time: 1:32
